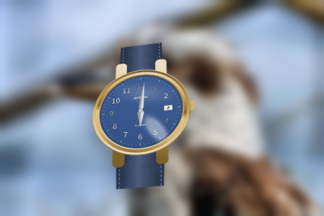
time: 6:01
